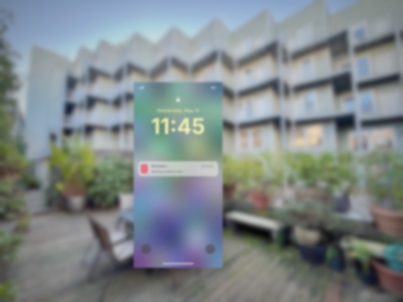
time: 11:45
